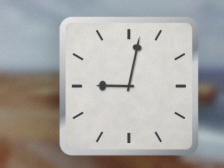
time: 9:02
